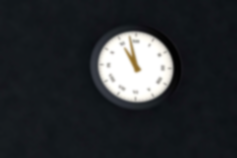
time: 10:58
